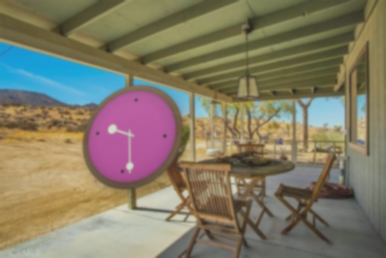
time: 9:28
